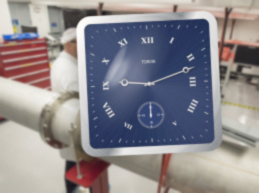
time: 9:12
